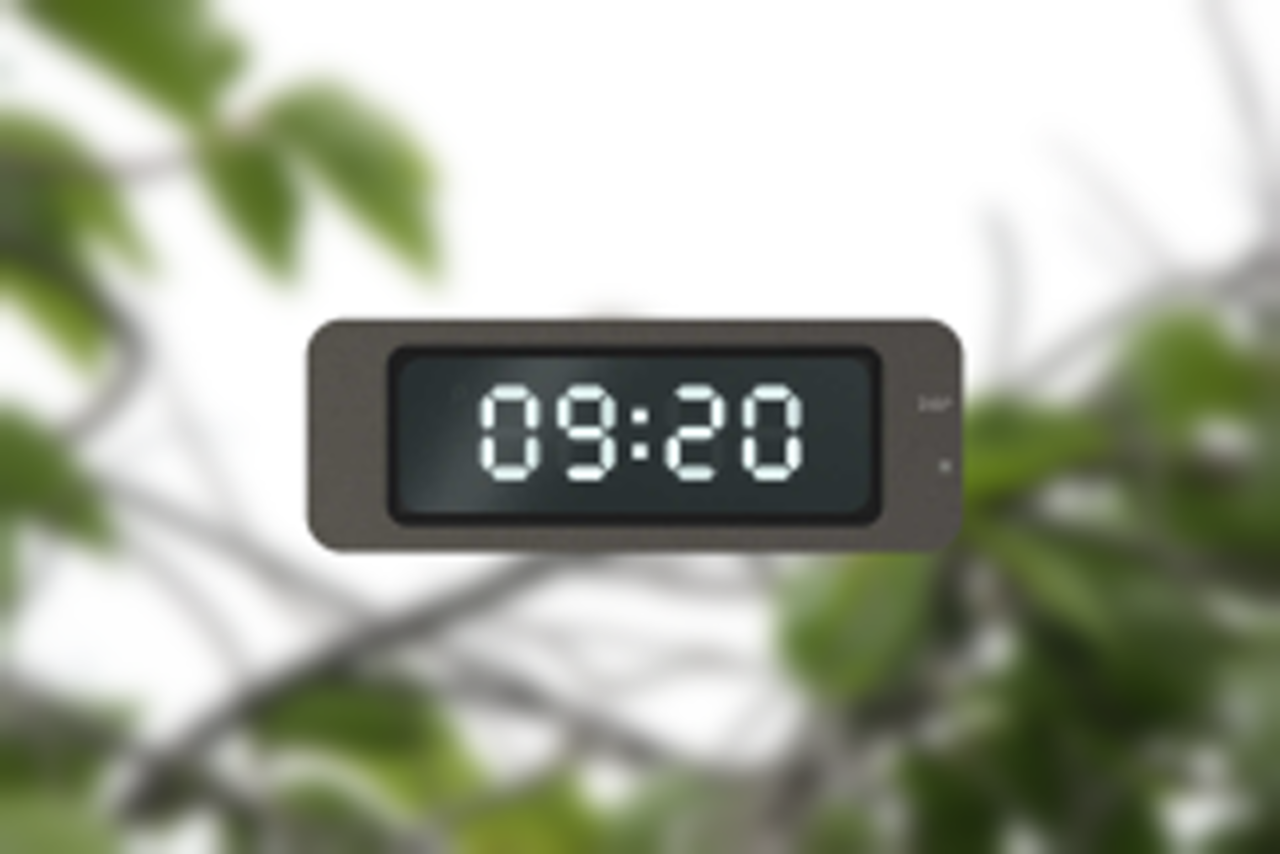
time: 9:20
